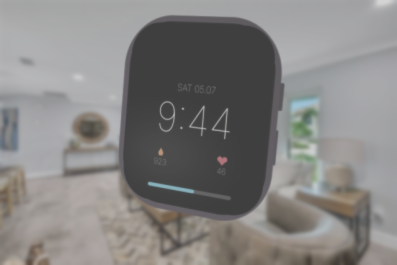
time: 9:44
